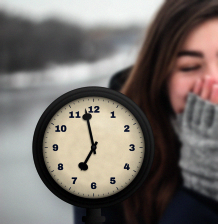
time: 6:58
